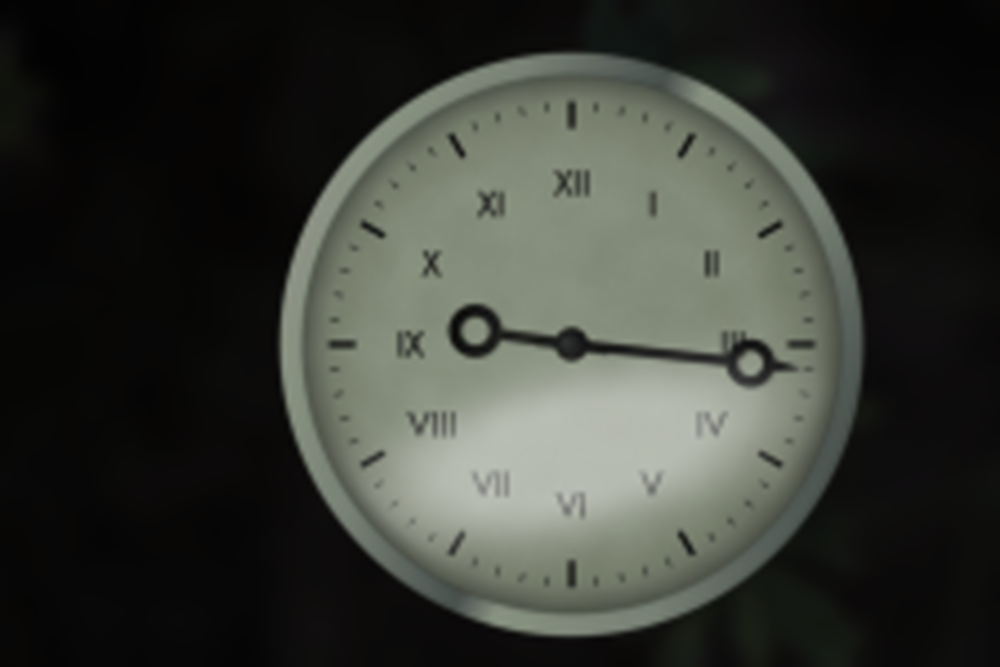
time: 9:16
